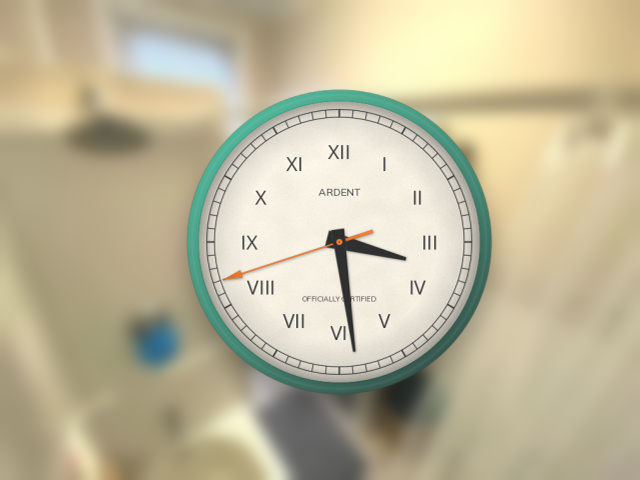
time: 3:28:42
